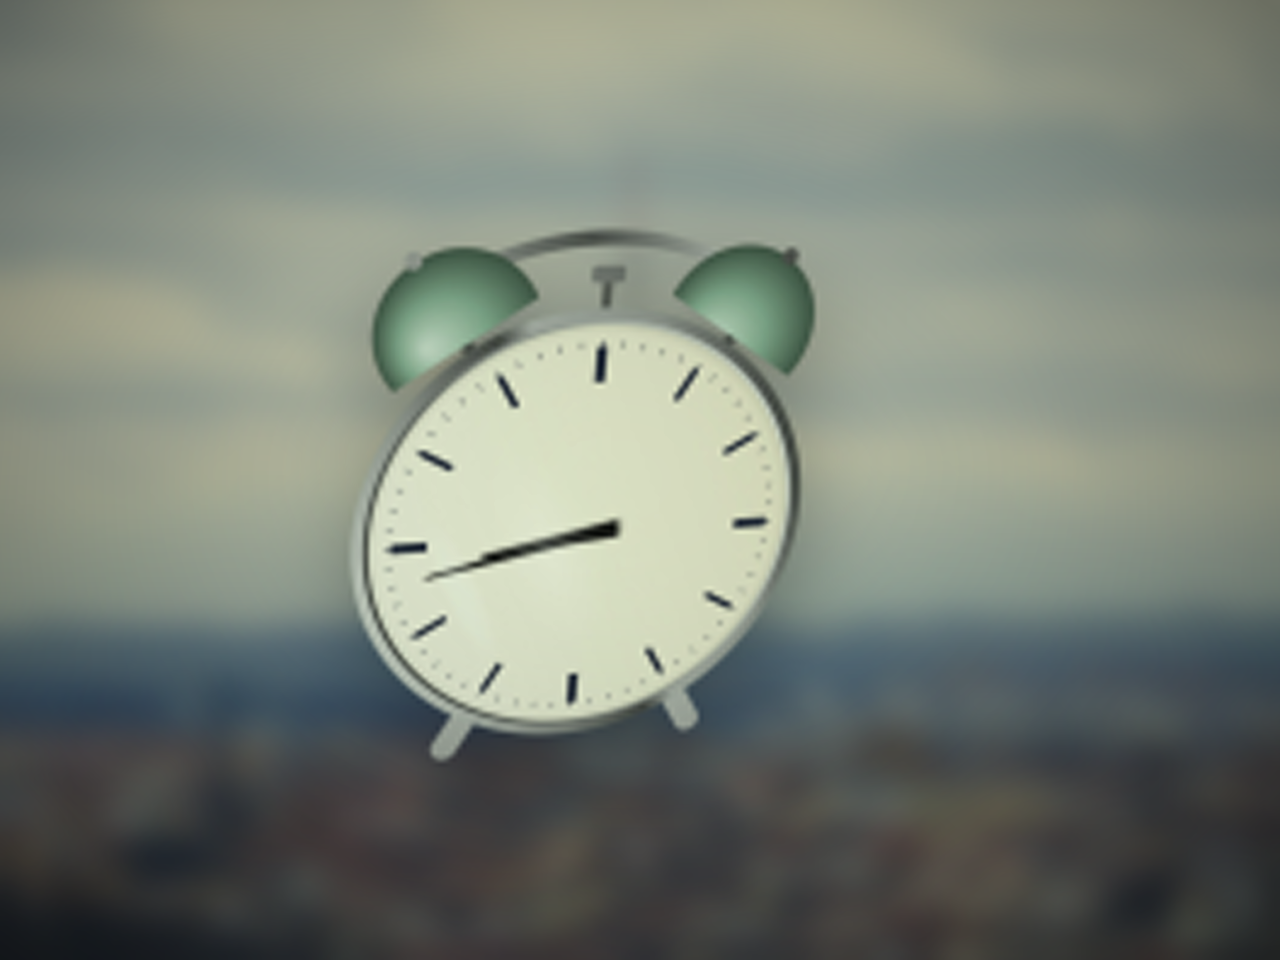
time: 8:43
